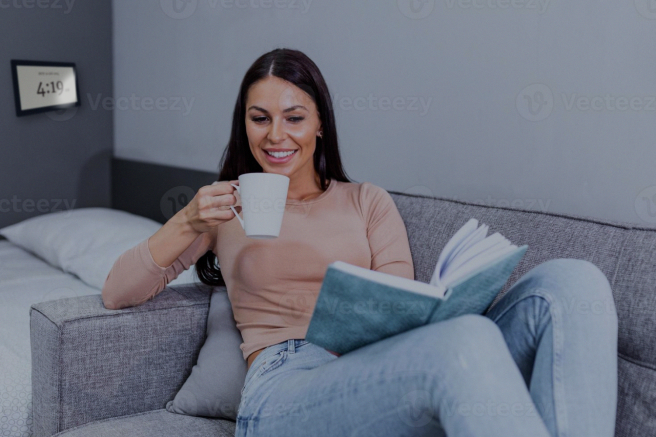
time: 4:19
